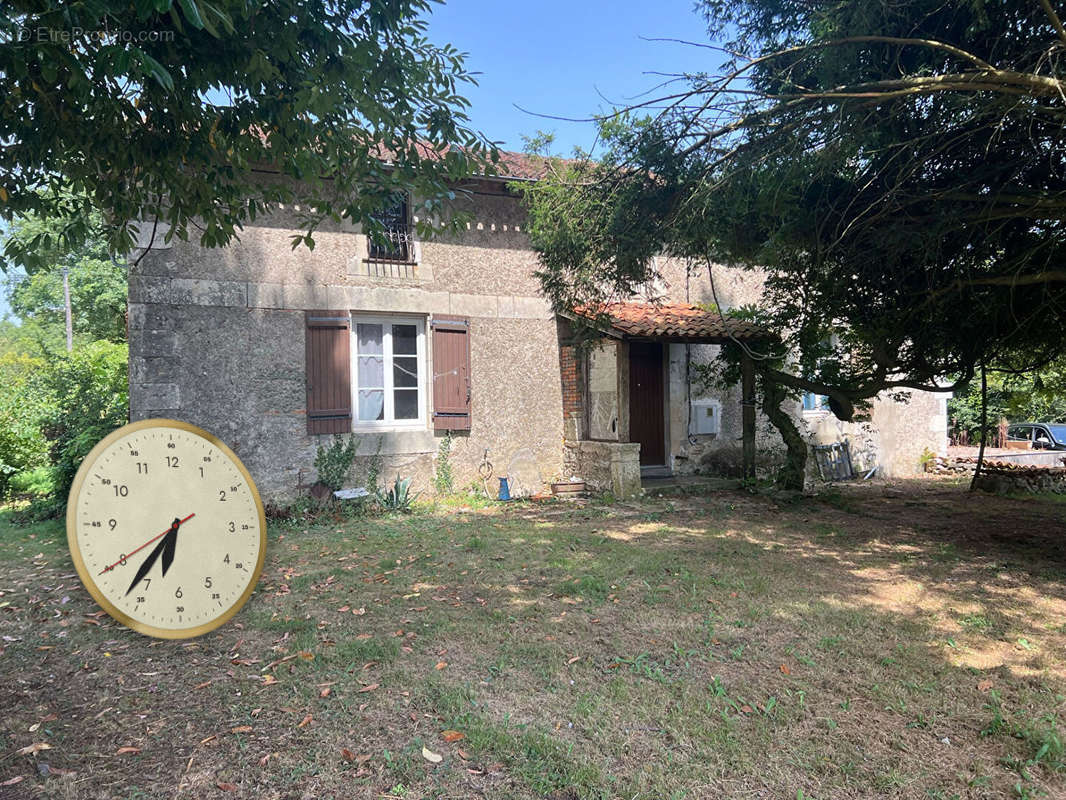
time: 6:36:40
